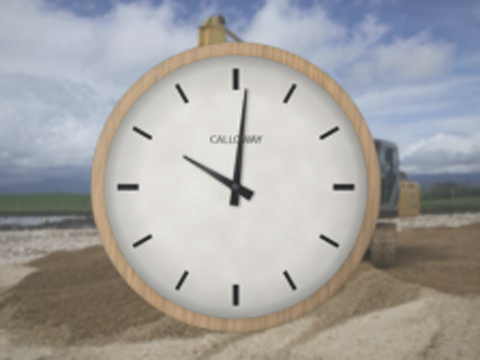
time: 10:01
